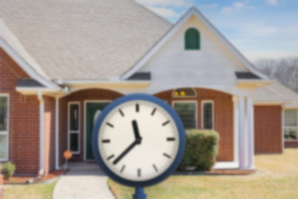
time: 11:38
